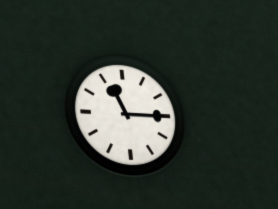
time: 11:15
